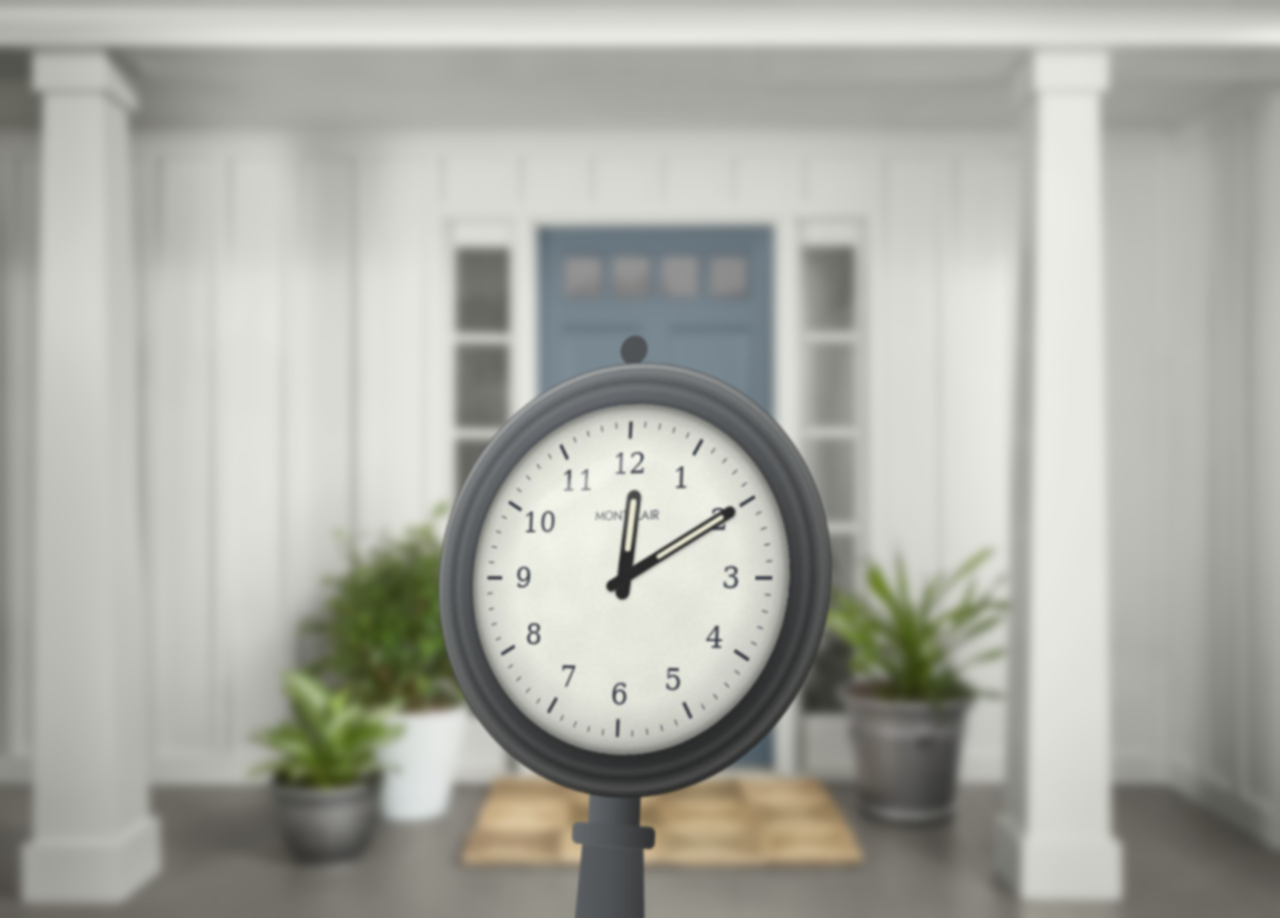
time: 12:10
